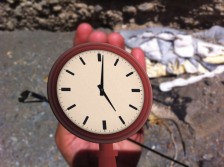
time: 5:01
